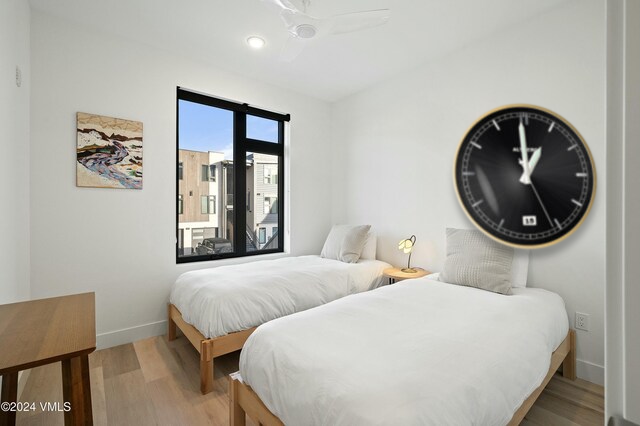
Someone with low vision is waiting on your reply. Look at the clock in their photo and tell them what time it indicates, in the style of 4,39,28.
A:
12,59,26
